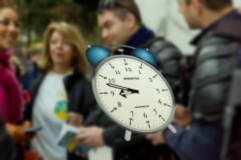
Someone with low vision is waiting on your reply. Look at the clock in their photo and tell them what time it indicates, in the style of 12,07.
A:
8,48
